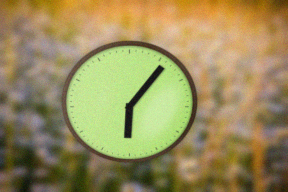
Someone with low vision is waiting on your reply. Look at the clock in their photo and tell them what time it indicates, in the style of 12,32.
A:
6,06
